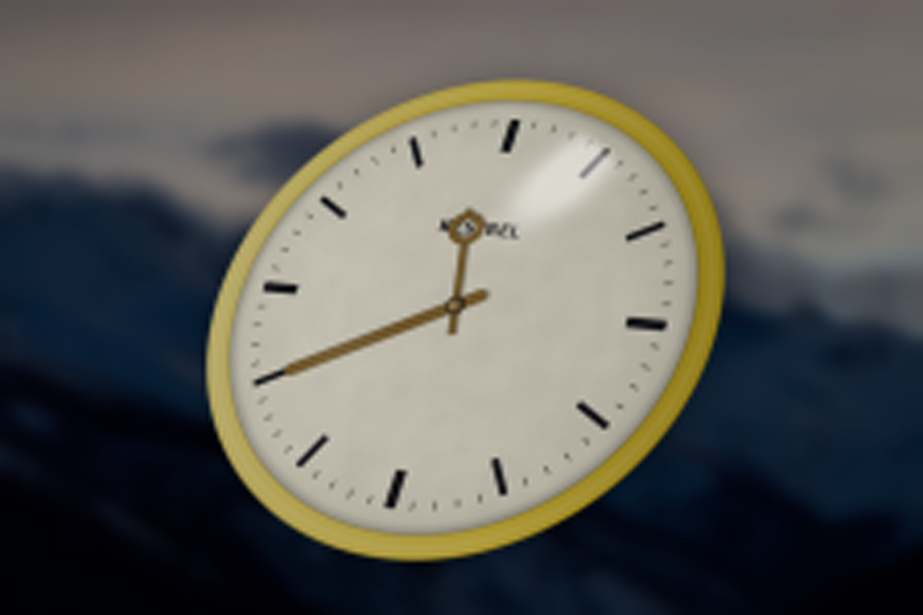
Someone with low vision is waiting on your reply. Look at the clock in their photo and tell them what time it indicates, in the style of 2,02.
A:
11,40
